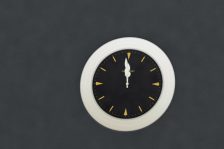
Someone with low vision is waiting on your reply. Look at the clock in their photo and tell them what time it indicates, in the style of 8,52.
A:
11,59
